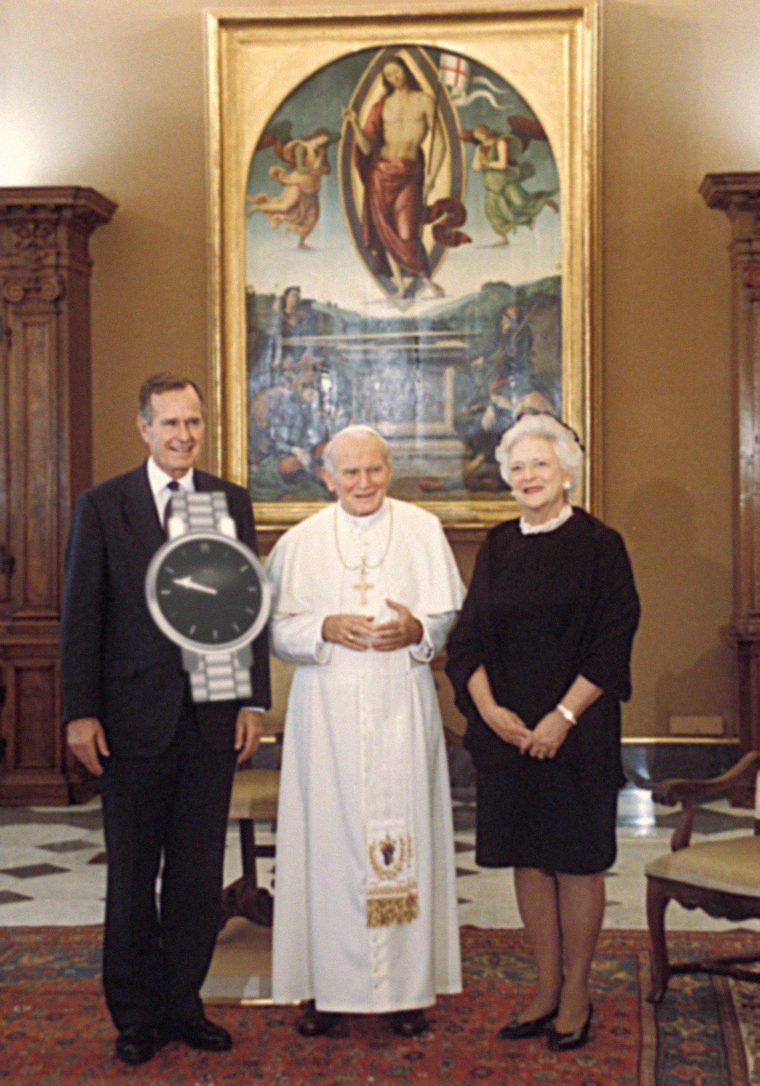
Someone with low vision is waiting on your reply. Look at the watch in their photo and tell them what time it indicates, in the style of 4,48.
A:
9,48
